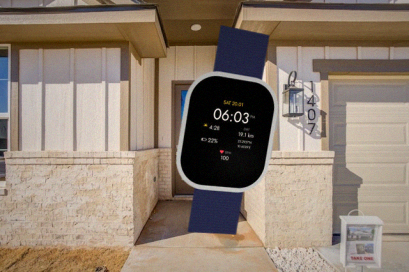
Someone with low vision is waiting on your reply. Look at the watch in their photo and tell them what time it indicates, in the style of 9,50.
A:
6,03
